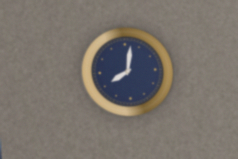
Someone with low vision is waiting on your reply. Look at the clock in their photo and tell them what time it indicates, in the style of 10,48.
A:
8,02
